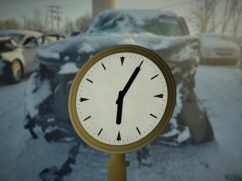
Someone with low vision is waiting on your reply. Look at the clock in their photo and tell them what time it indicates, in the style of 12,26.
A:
6,05
